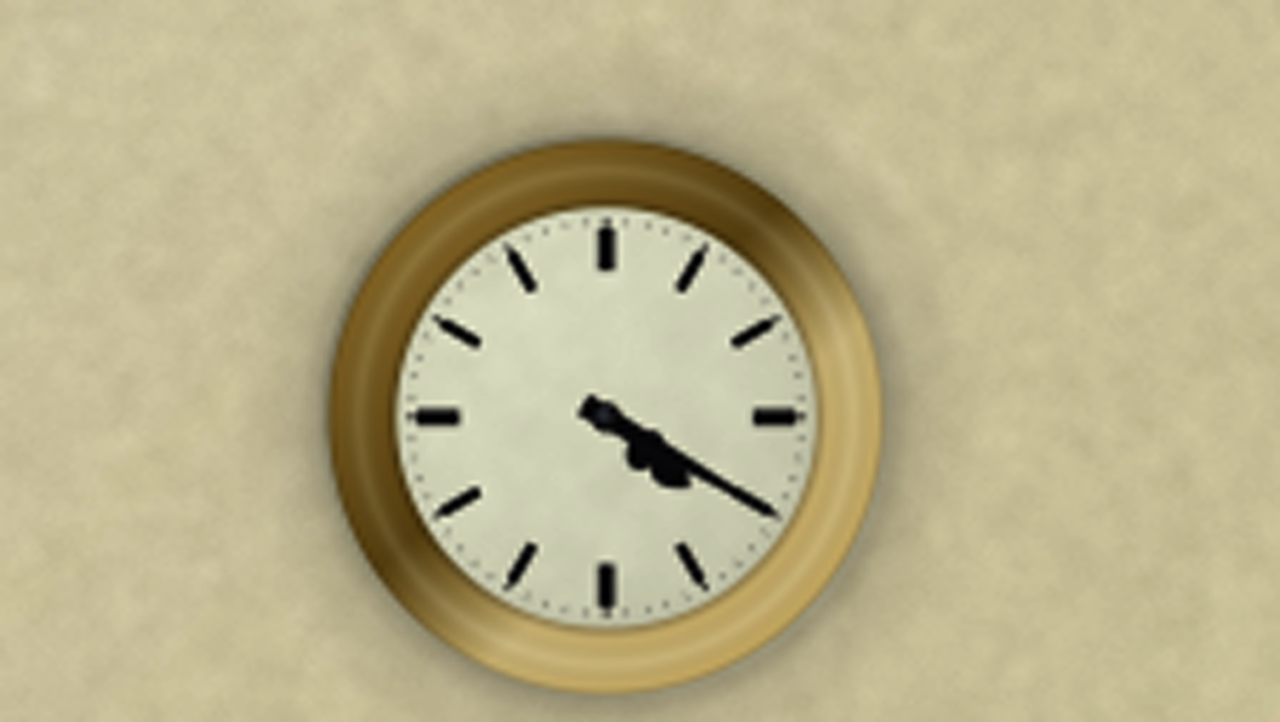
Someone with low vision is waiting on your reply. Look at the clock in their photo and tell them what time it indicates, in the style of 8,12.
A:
4,20
